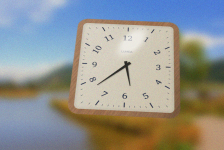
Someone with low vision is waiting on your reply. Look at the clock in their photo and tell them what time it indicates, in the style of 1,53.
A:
5,38
